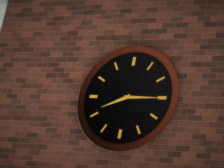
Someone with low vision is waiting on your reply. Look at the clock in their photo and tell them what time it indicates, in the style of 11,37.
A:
8,15
